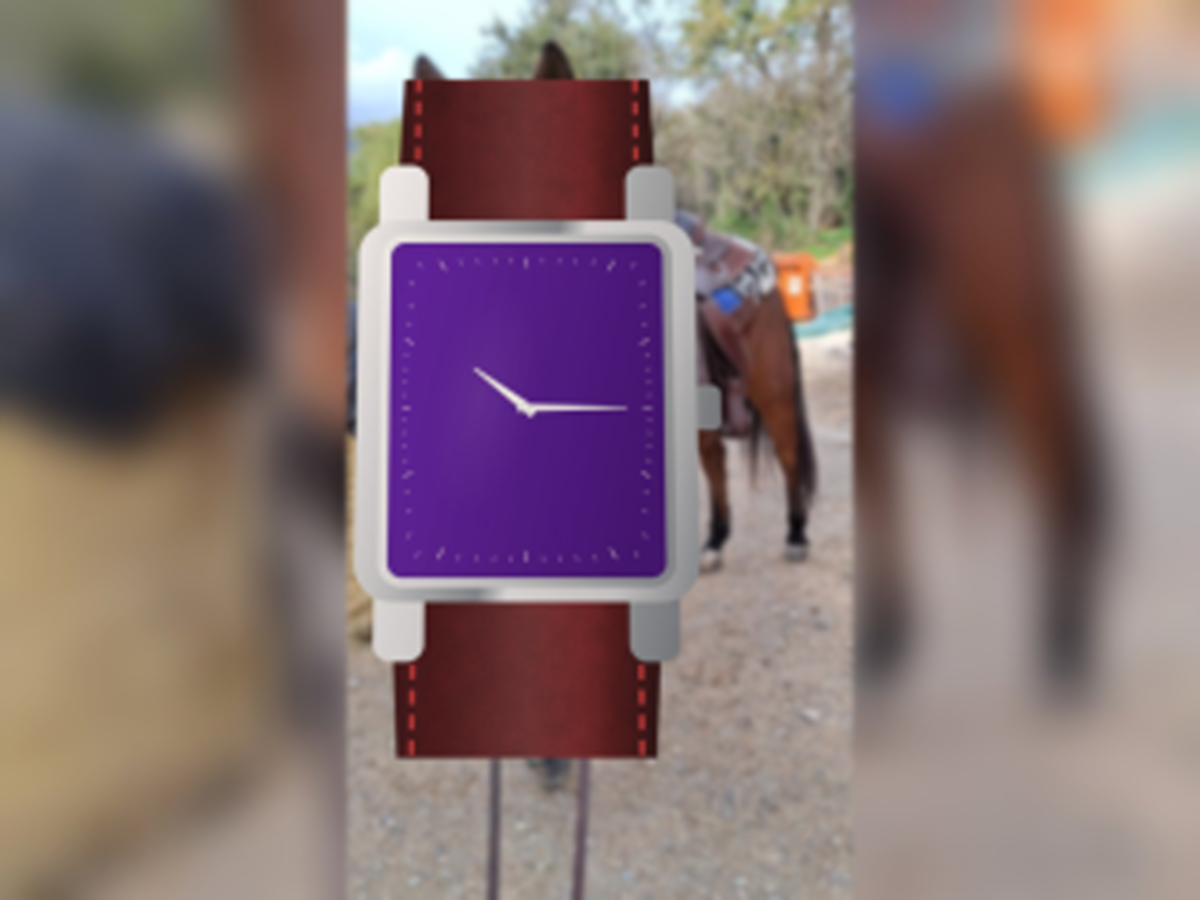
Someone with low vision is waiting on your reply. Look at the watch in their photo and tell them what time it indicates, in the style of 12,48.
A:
10,15
